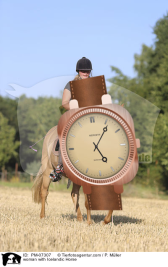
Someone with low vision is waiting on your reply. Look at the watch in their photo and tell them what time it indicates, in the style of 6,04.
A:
5,06
